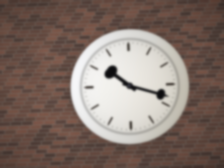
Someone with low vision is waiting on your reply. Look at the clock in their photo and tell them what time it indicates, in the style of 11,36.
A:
10,18
